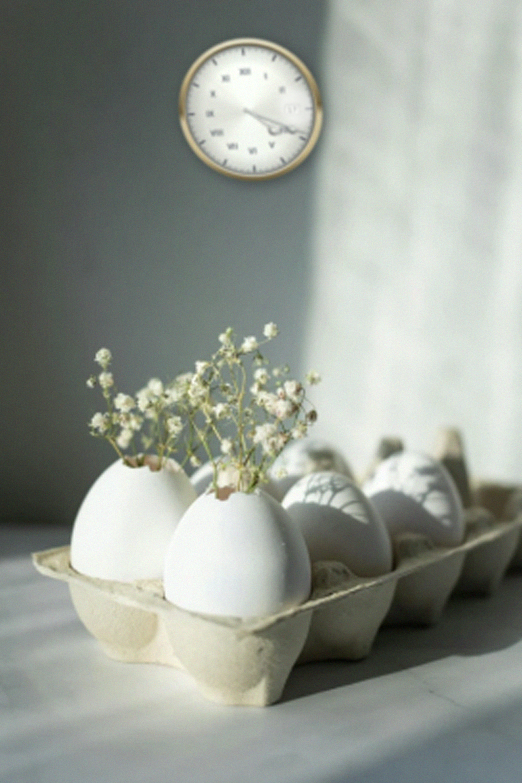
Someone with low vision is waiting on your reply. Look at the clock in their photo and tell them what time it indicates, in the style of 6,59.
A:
4,19
